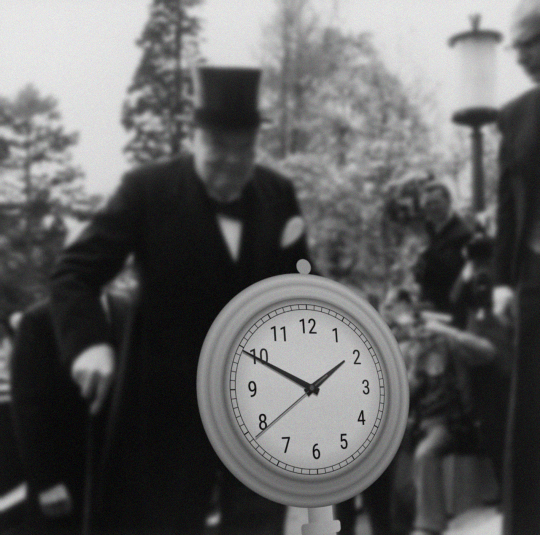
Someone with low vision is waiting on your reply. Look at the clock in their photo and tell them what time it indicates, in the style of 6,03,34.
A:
1,49,39
